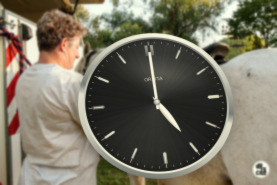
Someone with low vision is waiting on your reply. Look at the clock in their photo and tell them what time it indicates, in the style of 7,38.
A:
5,00
